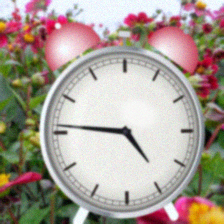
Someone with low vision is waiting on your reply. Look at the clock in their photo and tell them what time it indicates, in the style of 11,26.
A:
4,46
